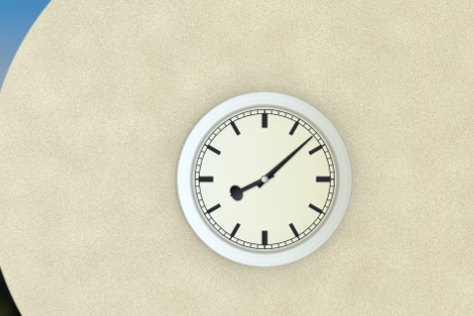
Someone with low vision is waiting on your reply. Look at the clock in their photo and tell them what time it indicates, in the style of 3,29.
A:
8,08
